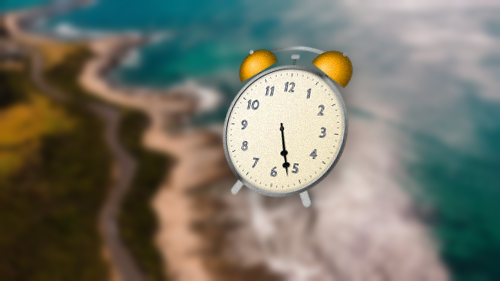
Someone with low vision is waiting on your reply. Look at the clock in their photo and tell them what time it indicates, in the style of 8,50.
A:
5,27
